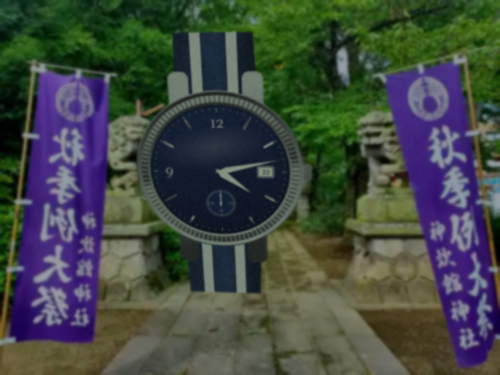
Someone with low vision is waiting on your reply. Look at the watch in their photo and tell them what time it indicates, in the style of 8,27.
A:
4,13
